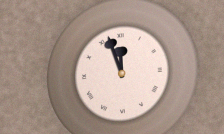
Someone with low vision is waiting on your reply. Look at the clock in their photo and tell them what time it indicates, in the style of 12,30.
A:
11,57
